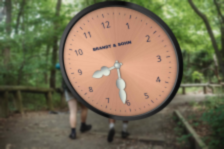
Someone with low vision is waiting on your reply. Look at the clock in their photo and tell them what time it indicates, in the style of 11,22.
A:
8,31
